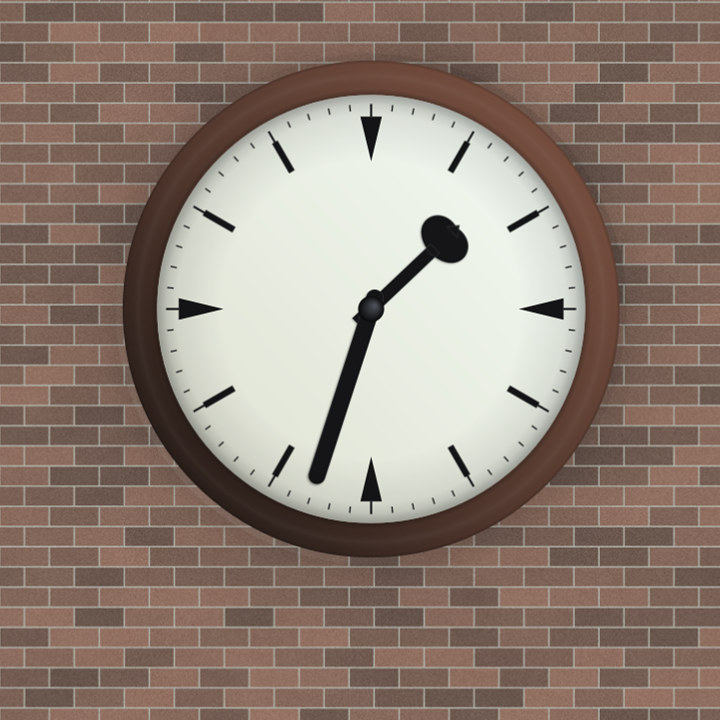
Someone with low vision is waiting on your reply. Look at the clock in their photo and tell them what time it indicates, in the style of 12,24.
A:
1,33
